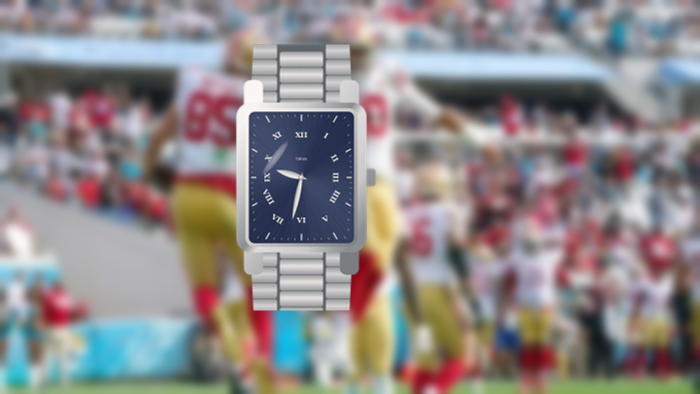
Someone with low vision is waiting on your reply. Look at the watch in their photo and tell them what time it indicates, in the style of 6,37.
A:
9,32
